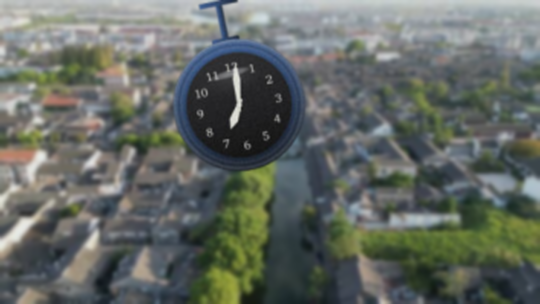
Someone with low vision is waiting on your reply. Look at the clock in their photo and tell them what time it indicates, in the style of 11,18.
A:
7,01
